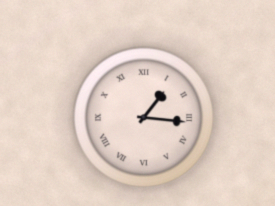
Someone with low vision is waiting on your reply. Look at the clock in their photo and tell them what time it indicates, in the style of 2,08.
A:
1,16
